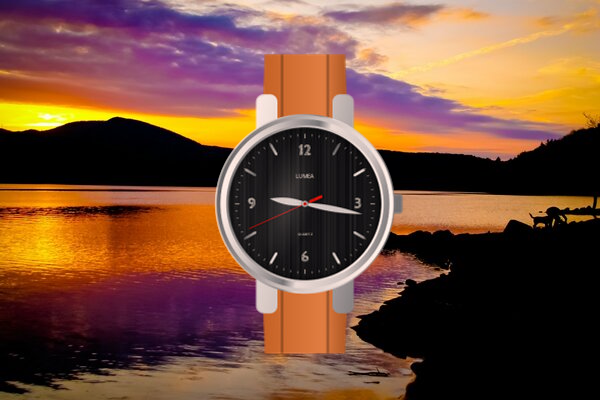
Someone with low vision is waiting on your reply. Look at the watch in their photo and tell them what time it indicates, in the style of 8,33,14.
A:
9,16,41
